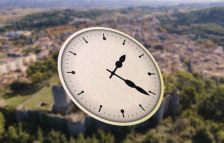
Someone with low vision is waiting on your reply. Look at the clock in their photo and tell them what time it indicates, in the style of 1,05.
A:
1,21
